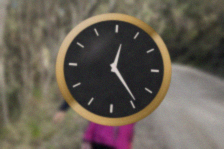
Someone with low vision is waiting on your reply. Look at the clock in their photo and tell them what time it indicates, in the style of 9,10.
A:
12,24
